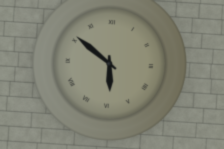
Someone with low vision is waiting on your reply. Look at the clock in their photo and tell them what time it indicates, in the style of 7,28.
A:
5,51
